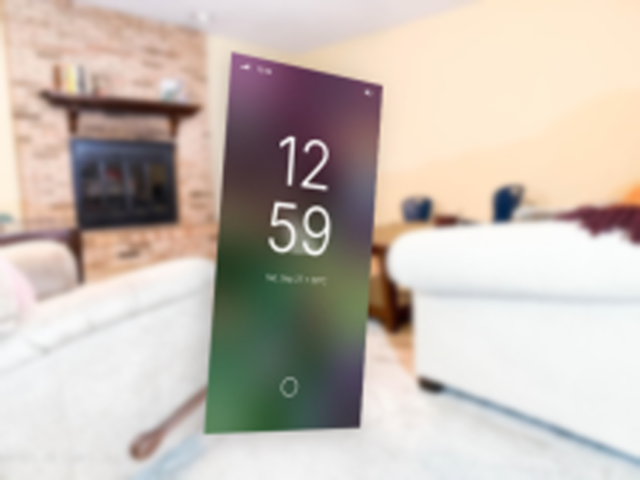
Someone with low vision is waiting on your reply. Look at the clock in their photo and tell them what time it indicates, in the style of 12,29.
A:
12,59
